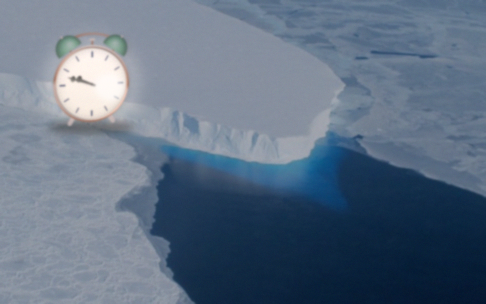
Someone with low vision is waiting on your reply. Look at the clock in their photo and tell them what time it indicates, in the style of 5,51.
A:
9,48
